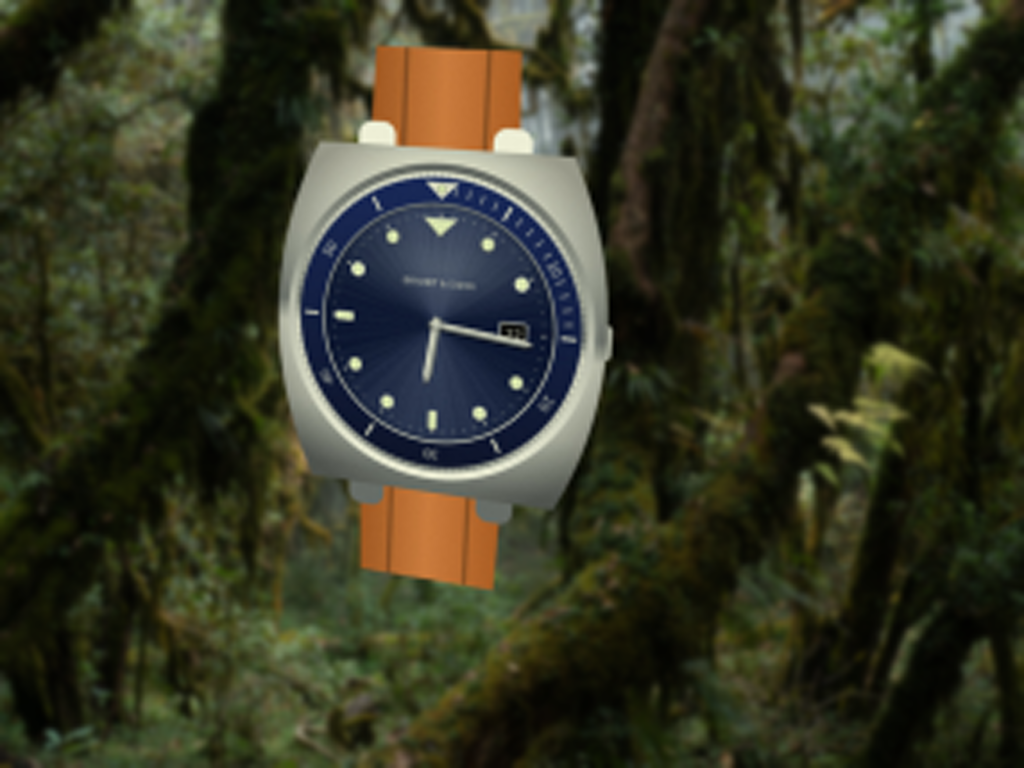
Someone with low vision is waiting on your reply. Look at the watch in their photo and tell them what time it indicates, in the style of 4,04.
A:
6,16
